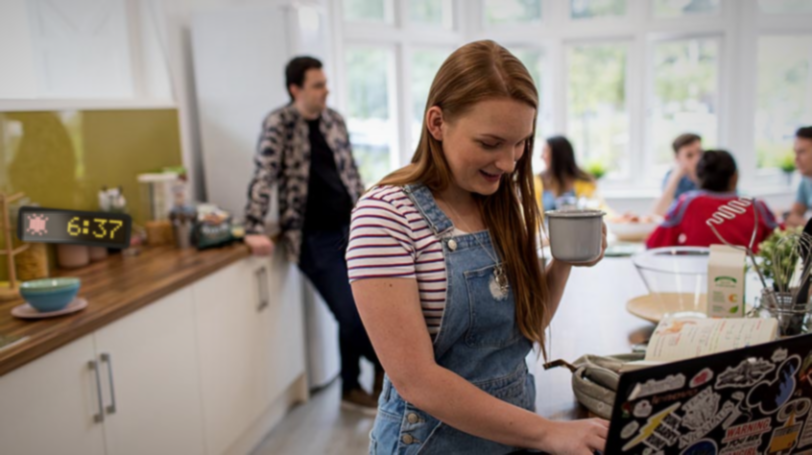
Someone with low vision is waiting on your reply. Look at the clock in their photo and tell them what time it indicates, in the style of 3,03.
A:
6,37
